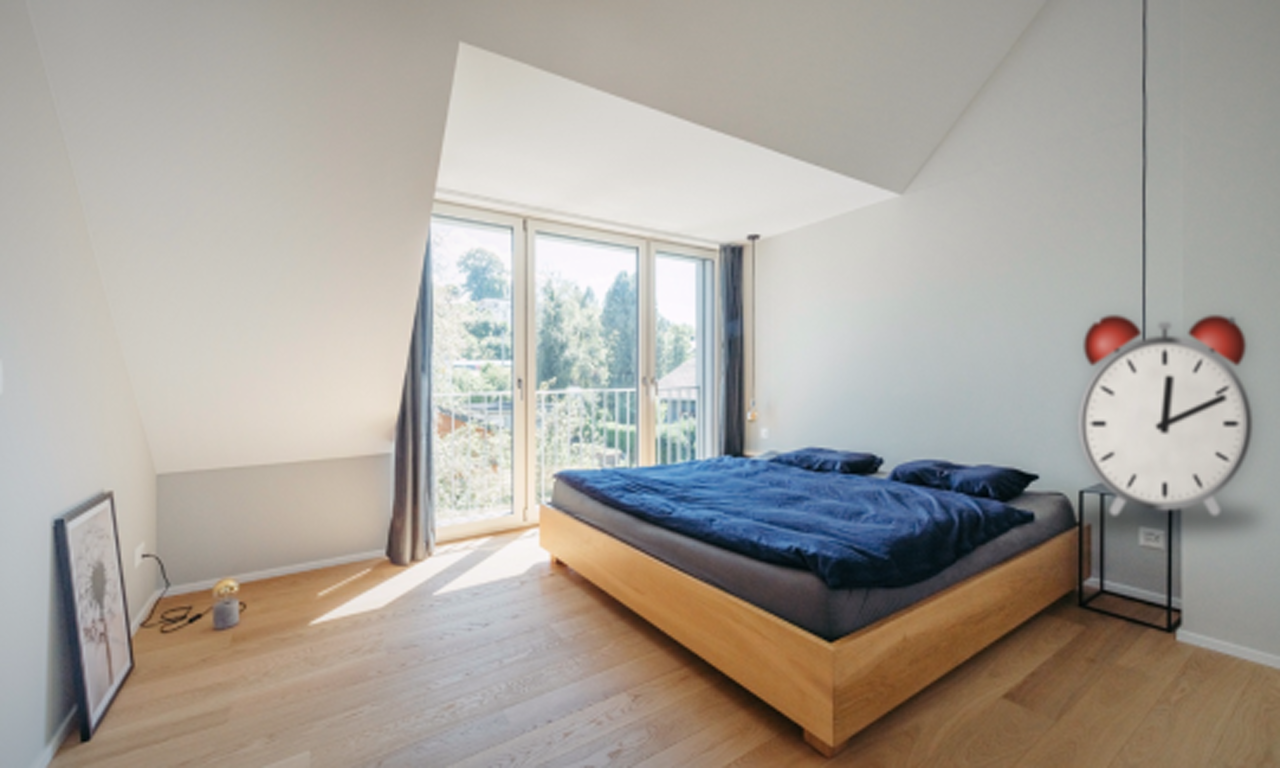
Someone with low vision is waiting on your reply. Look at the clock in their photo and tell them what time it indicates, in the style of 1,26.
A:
12,11
